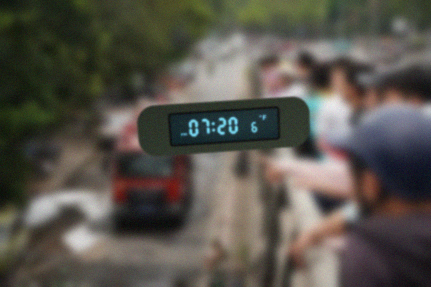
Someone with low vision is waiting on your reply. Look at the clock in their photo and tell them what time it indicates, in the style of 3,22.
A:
7,20
